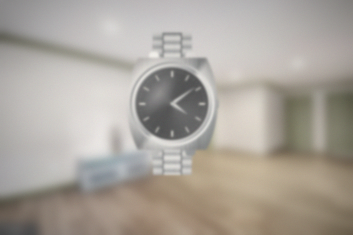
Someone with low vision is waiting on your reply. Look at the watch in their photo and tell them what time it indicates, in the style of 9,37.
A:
4,09
